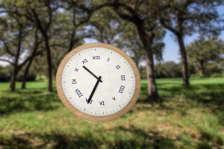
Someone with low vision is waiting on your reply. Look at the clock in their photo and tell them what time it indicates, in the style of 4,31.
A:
10,35
